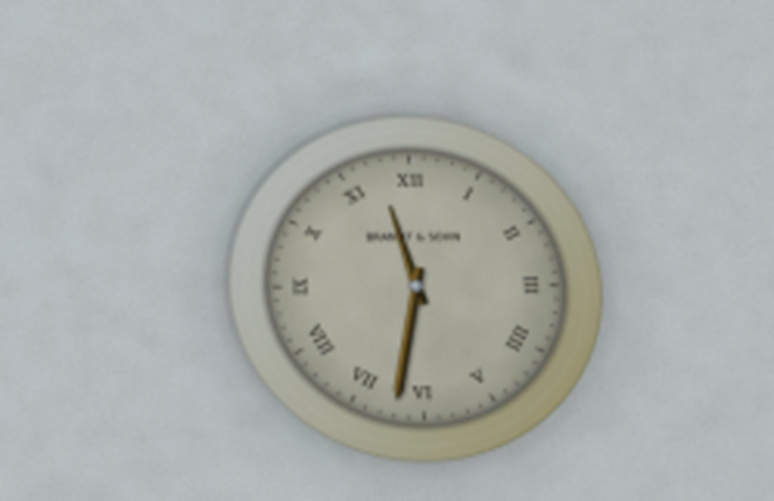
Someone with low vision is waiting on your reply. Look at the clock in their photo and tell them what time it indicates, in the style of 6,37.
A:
11,32
